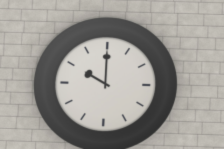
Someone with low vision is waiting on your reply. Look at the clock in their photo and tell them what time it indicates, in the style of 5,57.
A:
10,00
